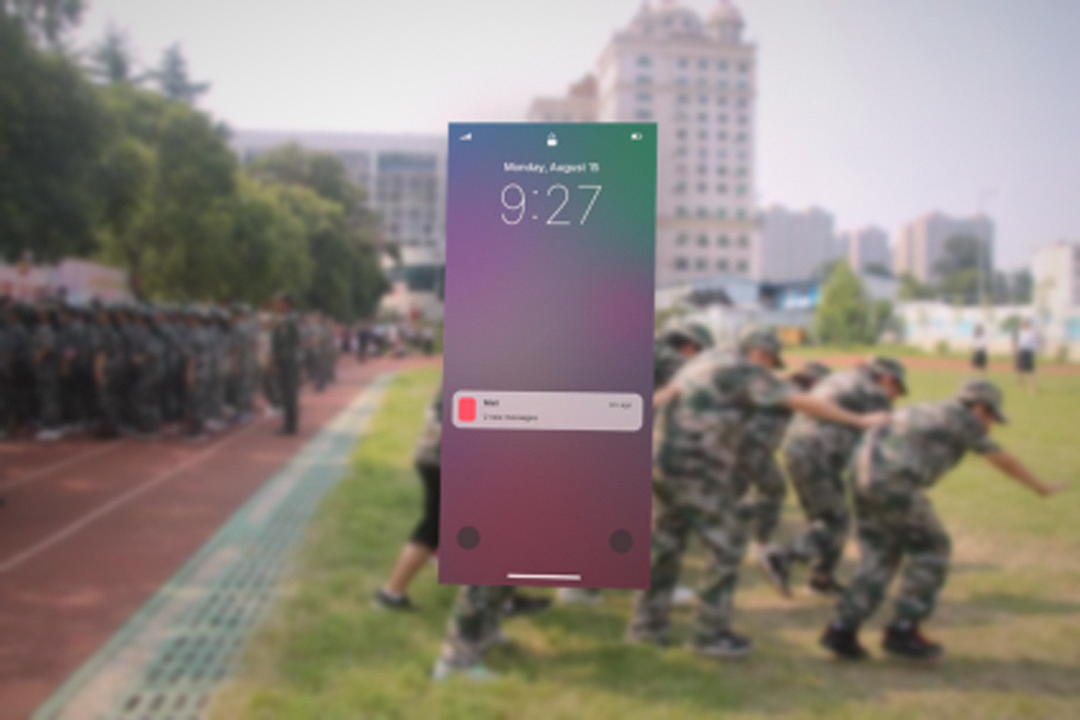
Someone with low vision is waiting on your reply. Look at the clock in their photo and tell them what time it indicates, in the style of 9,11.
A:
9,27
